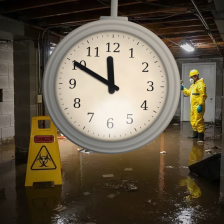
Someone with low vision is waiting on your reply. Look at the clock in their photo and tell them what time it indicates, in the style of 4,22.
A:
11,50
